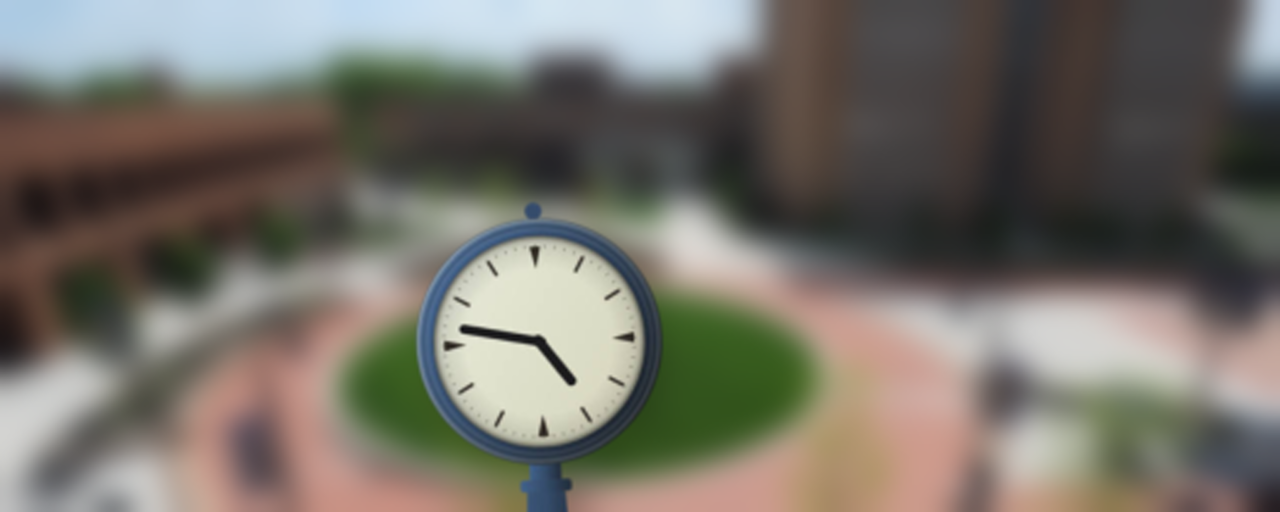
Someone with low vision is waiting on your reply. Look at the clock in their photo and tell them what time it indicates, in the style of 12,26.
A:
4,47
